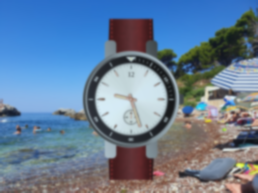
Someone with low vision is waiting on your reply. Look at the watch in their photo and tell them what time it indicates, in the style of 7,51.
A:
9,27
